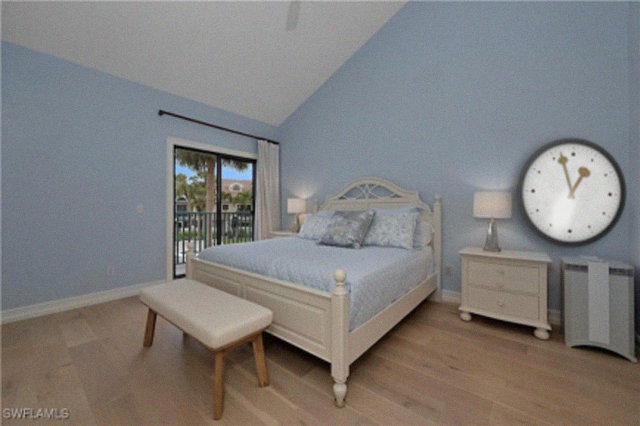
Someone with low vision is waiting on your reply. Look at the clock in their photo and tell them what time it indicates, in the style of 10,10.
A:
12,57
